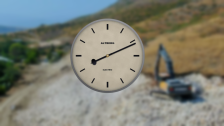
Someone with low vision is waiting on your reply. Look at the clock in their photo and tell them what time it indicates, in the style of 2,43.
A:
8,11
